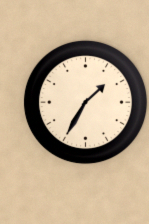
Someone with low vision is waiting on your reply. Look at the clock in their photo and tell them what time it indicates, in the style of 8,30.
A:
1,35
